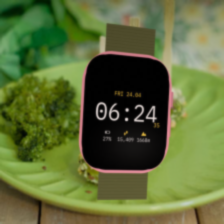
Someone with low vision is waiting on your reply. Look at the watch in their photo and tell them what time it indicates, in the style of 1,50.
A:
6,24
